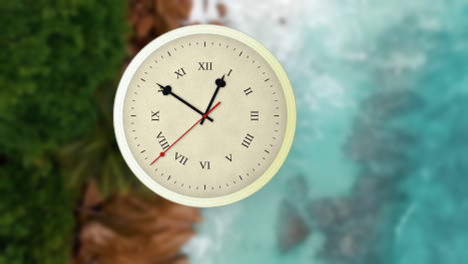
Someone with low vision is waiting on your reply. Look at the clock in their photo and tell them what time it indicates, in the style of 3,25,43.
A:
12,50,38
